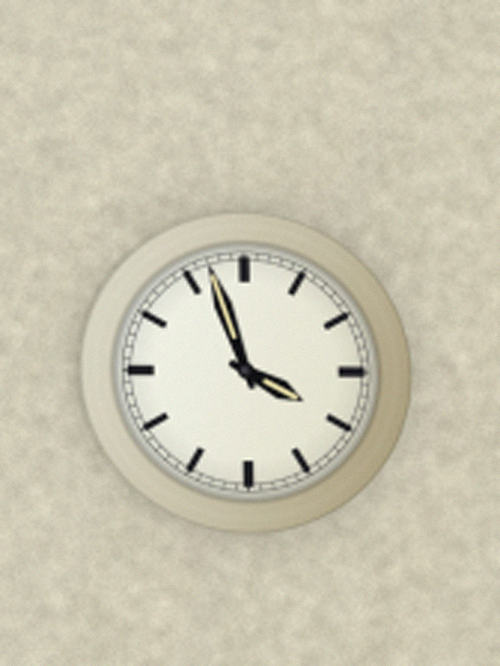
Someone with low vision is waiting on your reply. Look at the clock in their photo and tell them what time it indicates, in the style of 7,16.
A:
3,57
